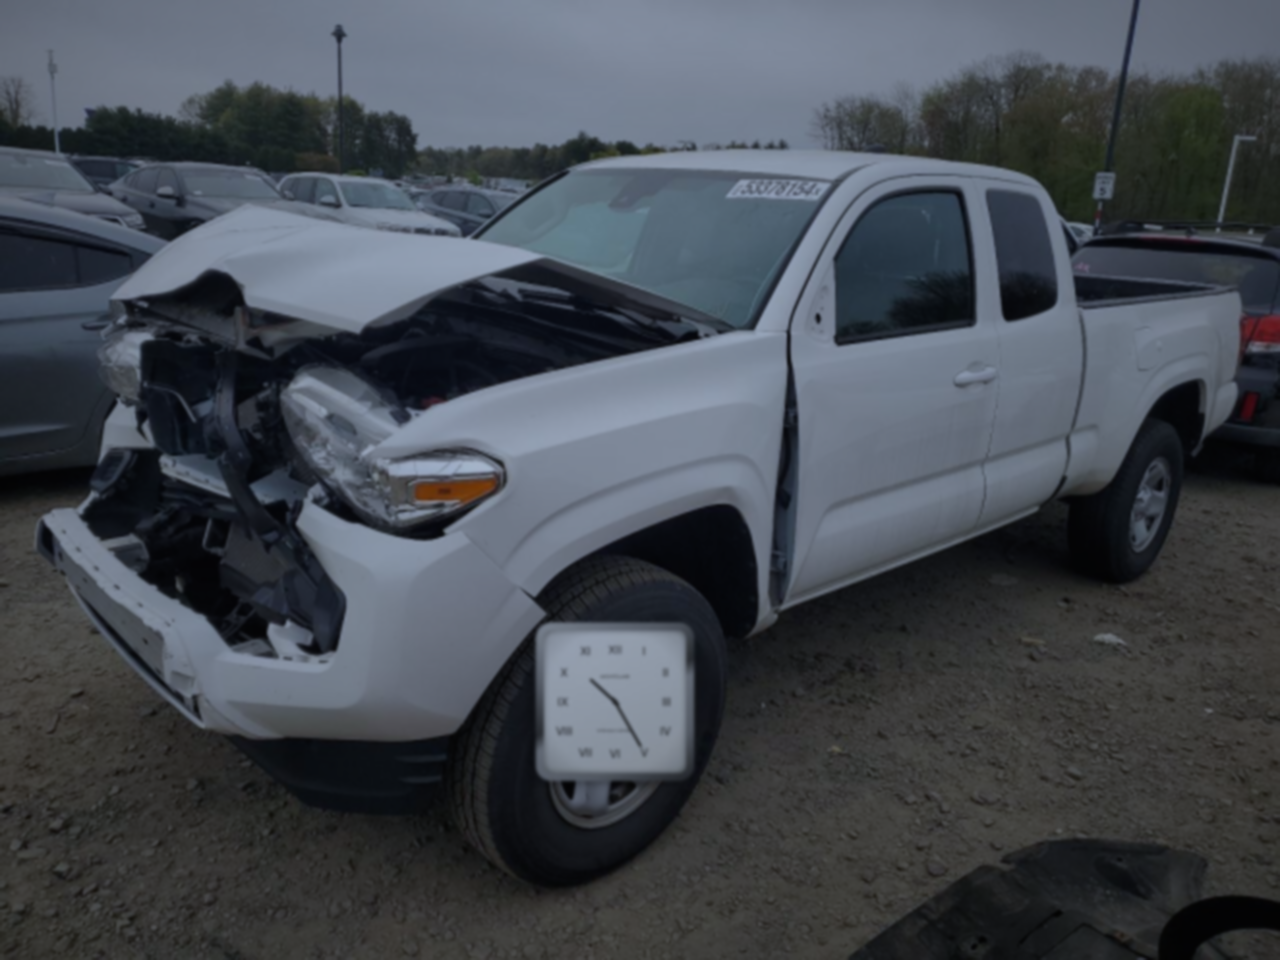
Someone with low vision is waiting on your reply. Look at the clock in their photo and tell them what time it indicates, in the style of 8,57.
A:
10,25
